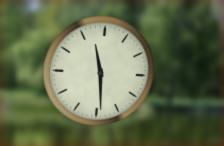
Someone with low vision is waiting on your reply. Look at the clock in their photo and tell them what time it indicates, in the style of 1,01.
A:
11,29
